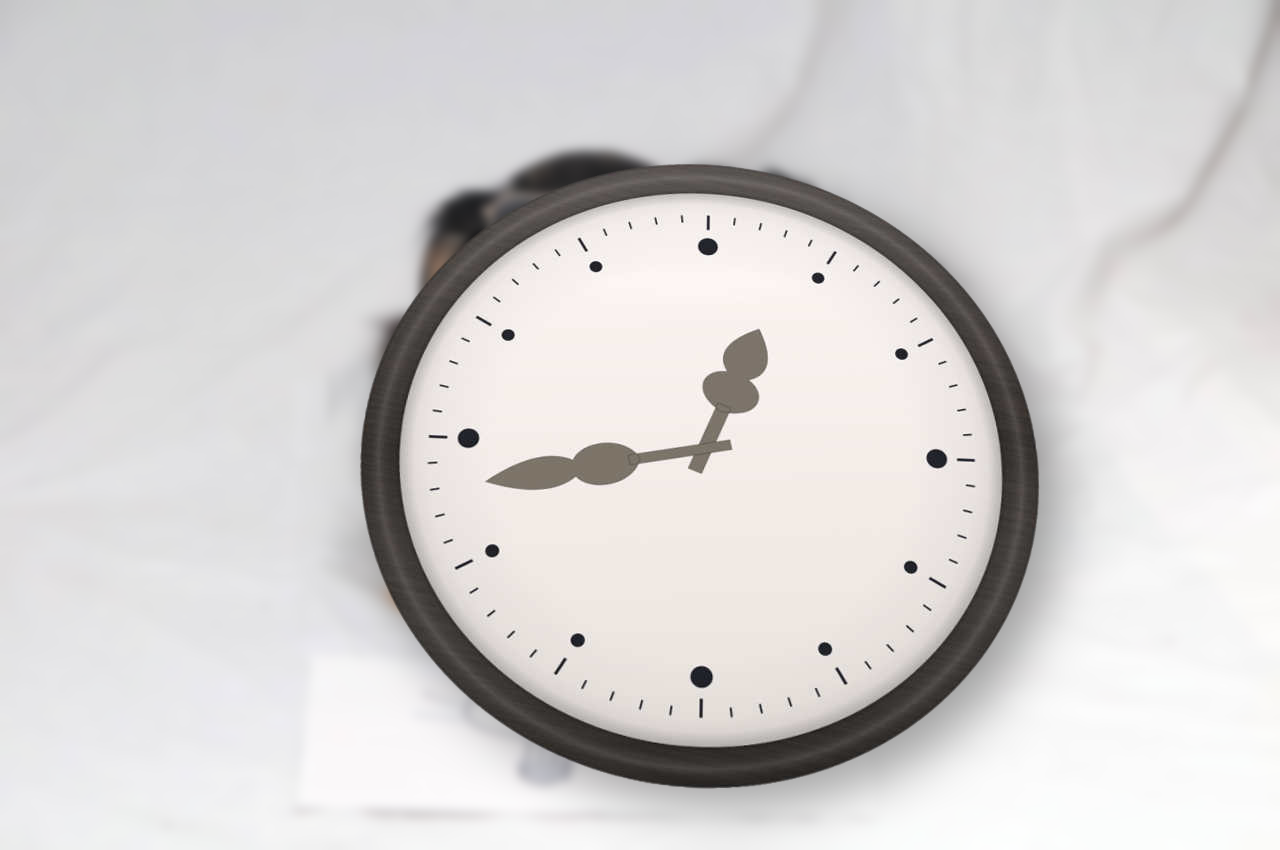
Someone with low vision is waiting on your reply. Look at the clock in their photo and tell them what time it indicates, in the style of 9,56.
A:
12,43
